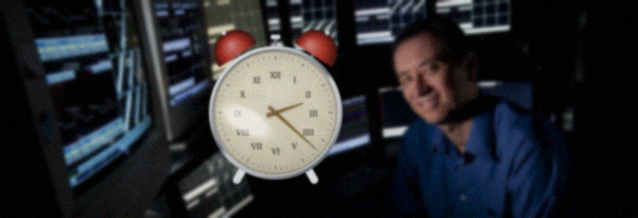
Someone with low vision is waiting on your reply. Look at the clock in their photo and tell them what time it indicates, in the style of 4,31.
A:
2,22
